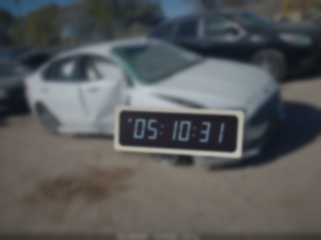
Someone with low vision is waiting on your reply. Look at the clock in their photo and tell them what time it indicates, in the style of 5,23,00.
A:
5,10,31
